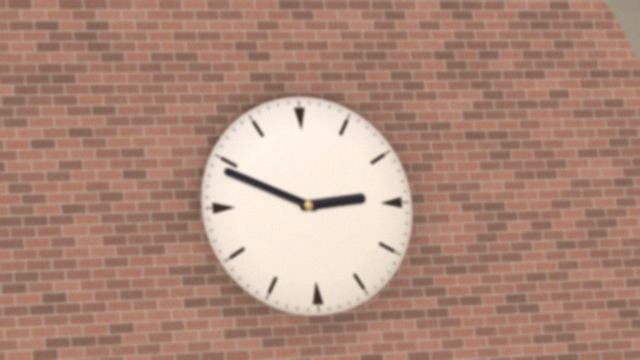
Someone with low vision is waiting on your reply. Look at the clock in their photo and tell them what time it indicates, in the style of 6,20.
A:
2,49
